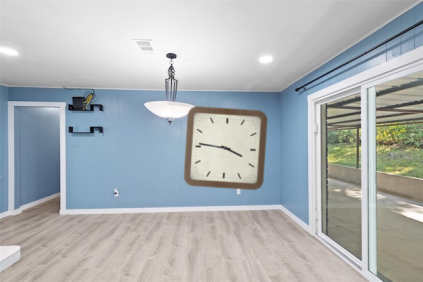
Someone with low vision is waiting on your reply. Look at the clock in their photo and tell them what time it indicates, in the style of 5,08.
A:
3,46
